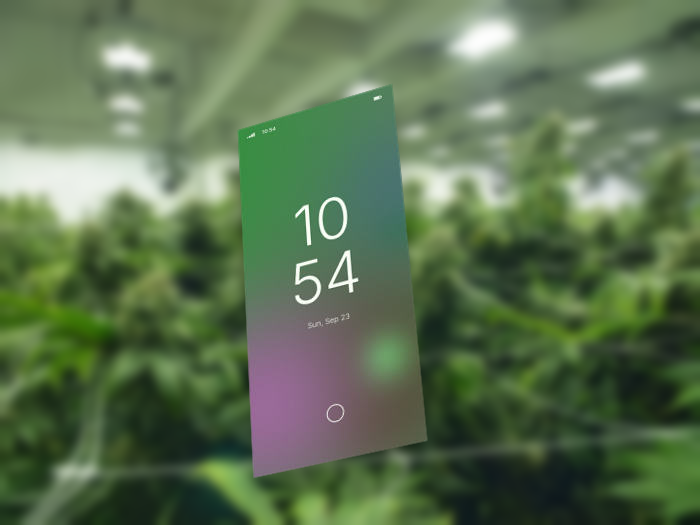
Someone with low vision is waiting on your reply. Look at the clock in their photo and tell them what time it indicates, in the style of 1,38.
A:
10,54
